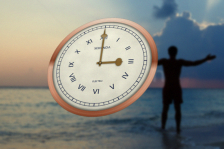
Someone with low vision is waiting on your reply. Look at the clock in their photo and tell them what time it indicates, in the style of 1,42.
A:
3,00
